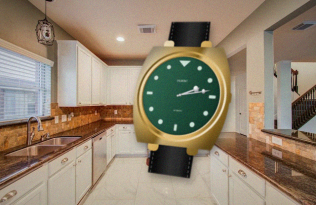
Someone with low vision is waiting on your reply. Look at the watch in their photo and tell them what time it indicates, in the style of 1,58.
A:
2,13
